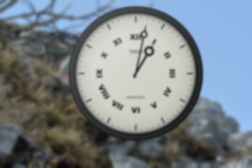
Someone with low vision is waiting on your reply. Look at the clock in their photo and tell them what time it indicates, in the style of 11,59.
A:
1,02
